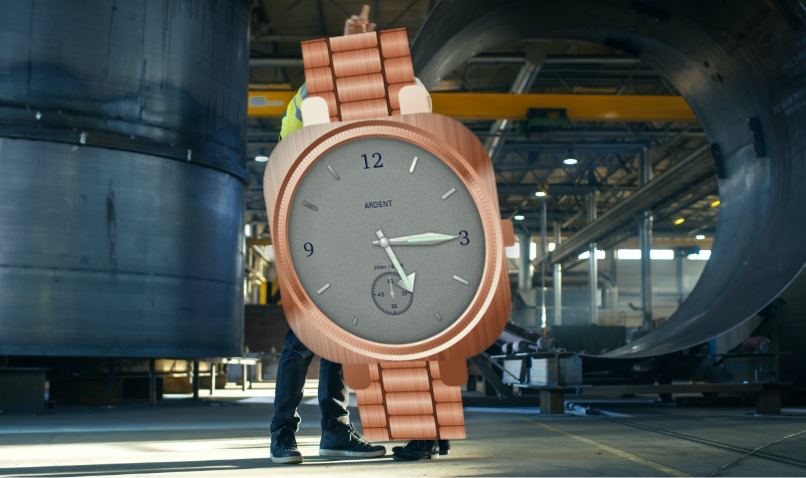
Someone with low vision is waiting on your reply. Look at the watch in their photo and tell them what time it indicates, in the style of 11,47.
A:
5,15
